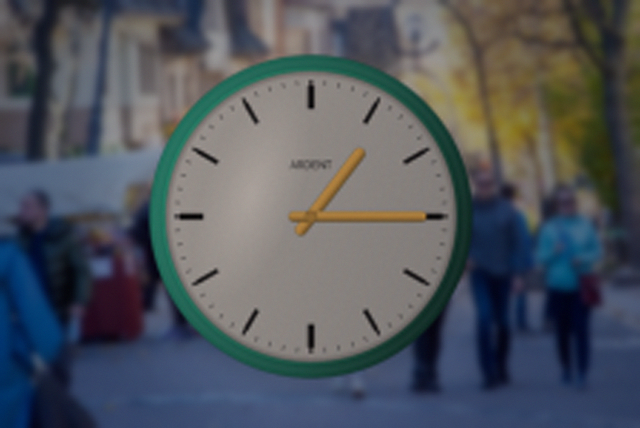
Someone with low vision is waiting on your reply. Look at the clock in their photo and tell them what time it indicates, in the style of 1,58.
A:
1,15
